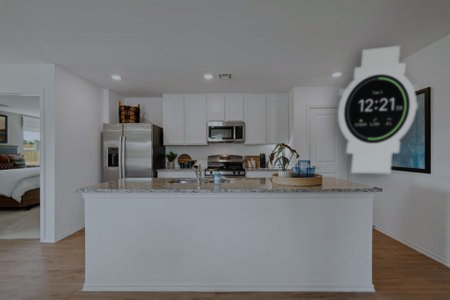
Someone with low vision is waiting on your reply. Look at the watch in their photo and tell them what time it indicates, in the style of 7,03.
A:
12,21
